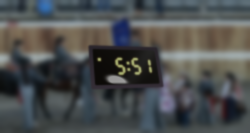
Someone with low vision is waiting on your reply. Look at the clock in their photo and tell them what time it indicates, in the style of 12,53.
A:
5,51
